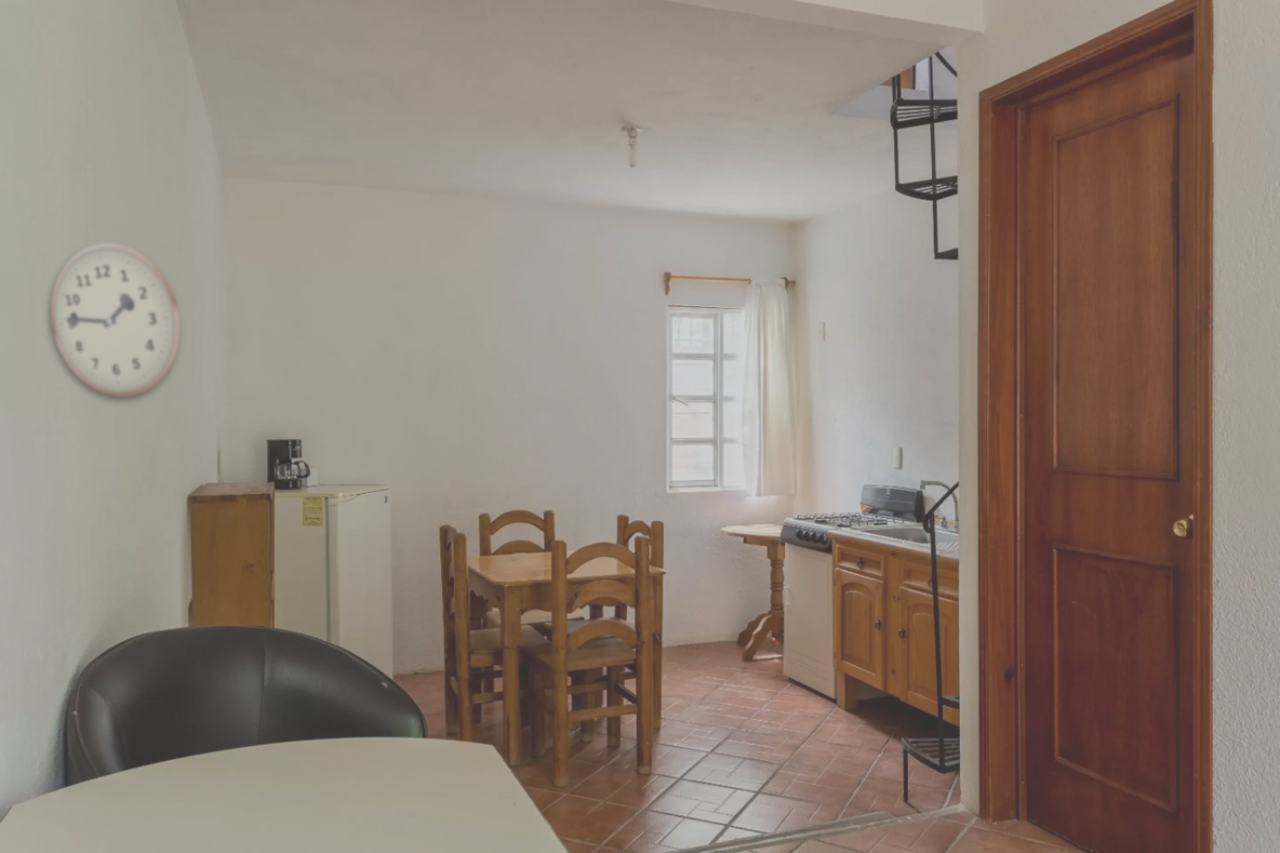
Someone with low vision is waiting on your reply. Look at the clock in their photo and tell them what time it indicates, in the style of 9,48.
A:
1,46
